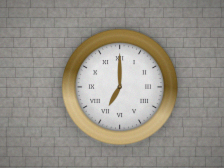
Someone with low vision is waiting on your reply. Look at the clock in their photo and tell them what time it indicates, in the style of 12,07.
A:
7,00
